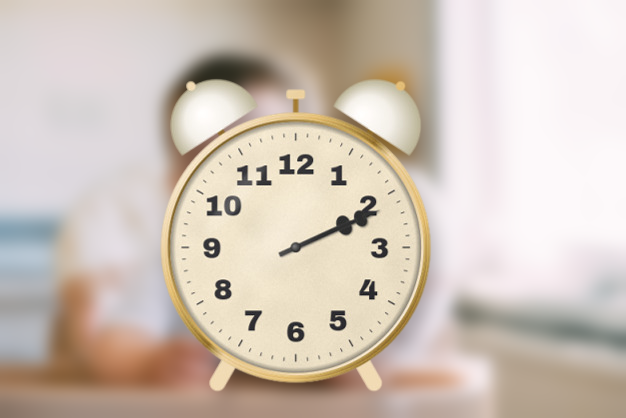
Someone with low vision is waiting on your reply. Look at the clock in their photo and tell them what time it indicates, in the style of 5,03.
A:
2,11
